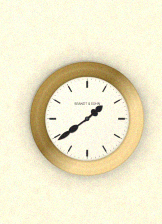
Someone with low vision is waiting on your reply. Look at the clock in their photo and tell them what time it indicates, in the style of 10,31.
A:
1,39
